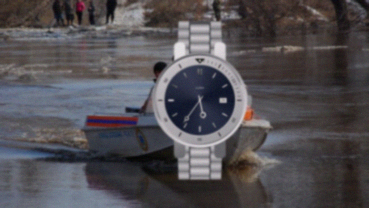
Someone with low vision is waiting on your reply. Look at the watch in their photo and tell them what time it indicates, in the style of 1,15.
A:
5,36
